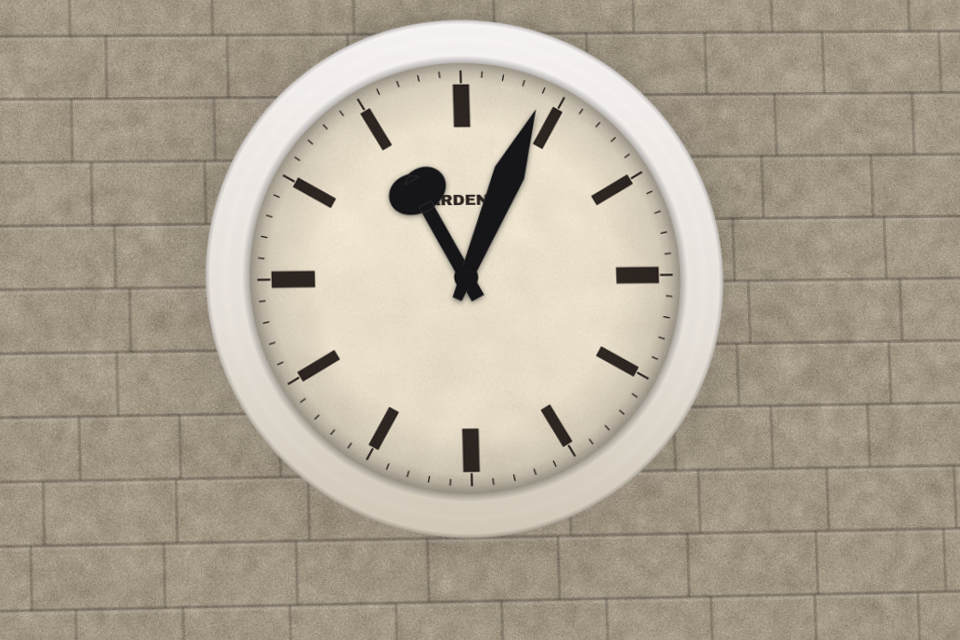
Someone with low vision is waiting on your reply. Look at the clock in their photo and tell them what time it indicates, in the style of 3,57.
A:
11,04
